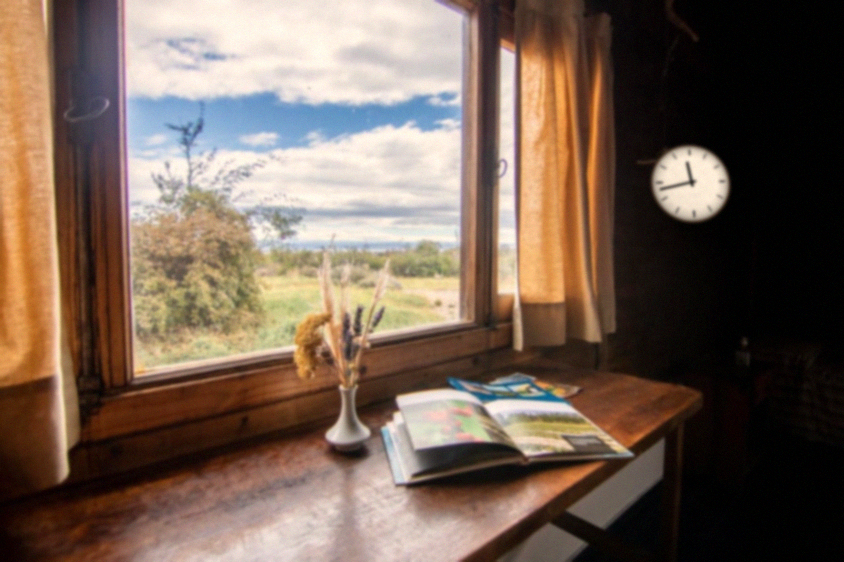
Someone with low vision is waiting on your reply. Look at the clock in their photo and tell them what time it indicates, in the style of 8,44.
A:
11,43
